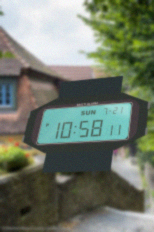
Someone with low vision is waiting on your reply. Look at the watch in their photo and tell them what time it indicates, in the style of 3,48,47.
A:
10,58,11
